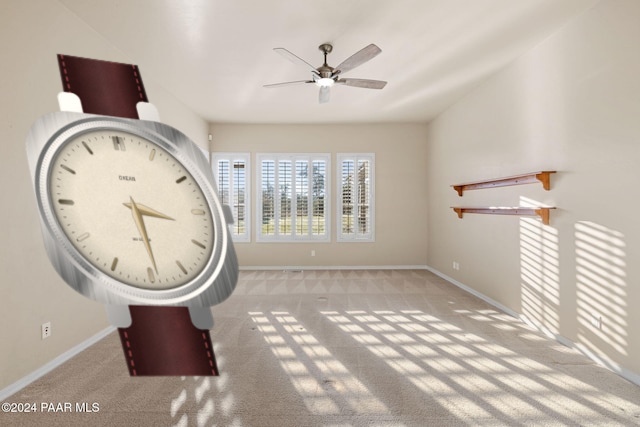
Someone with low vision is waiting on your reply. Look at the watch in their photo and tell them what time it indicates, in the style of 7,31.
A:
3,29
